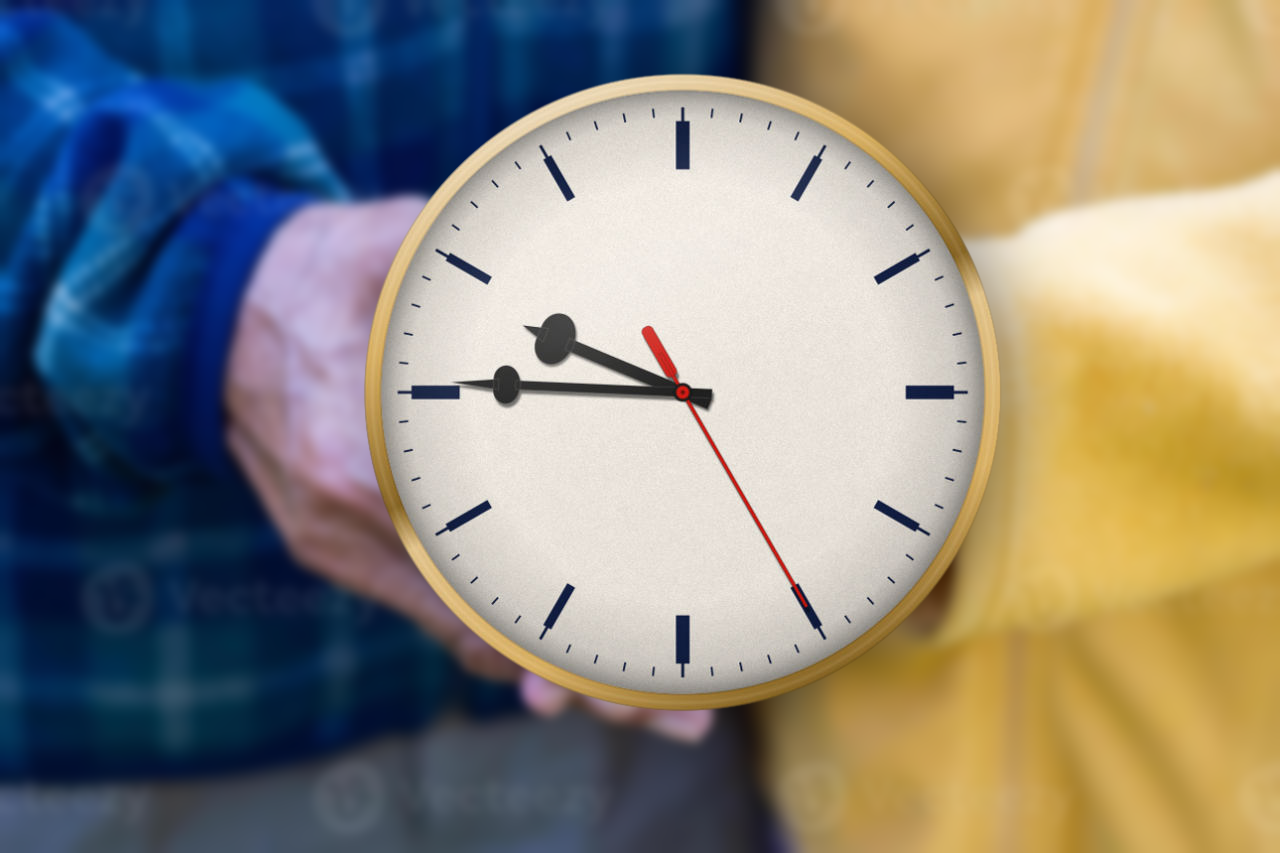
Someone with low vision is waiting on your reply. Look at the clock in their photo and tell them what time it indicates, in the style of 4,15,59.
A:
9,45,25
